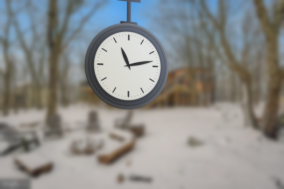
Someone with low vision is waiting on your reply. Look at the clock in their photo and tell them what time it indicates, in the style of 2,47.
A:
11,13
